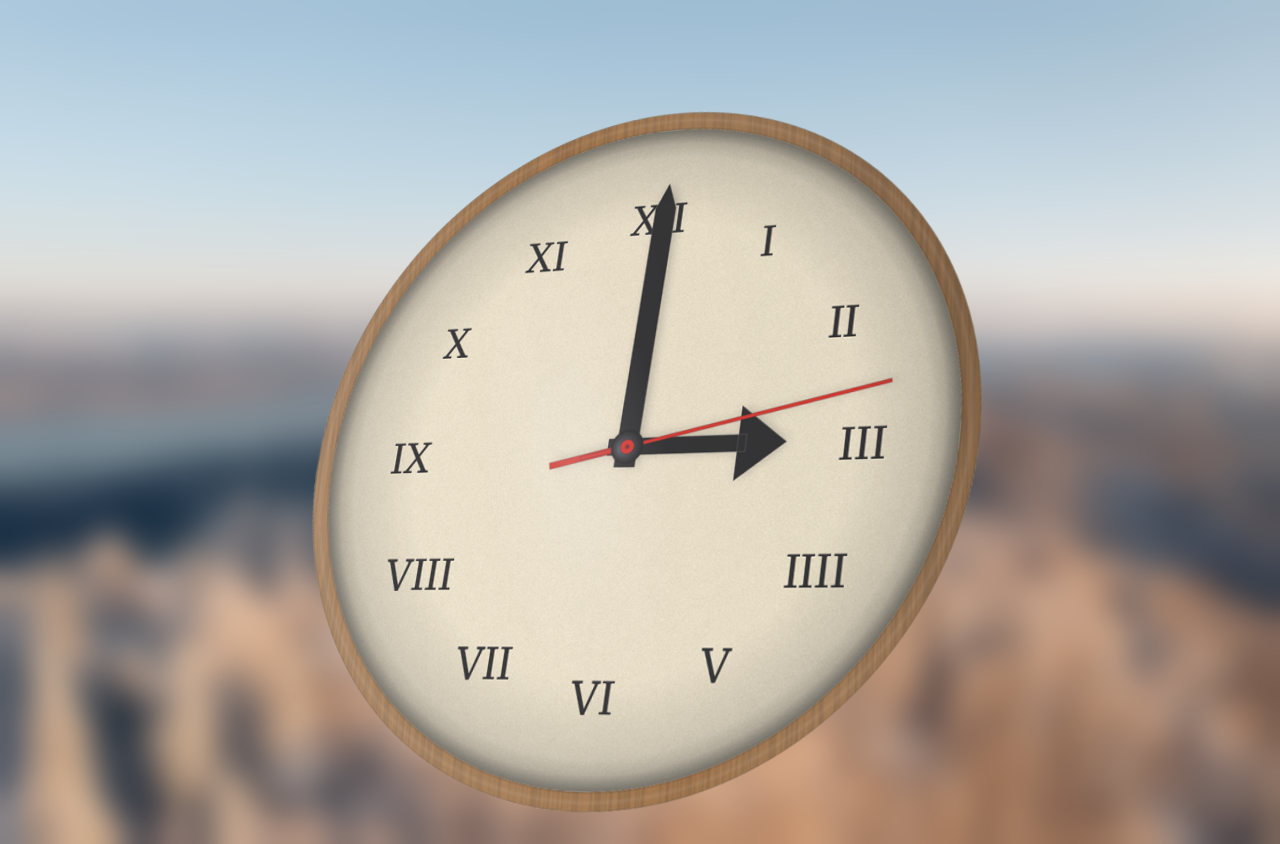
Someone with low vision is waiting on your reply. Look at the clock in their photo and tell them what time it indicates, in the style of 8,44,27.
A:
3,00,13
